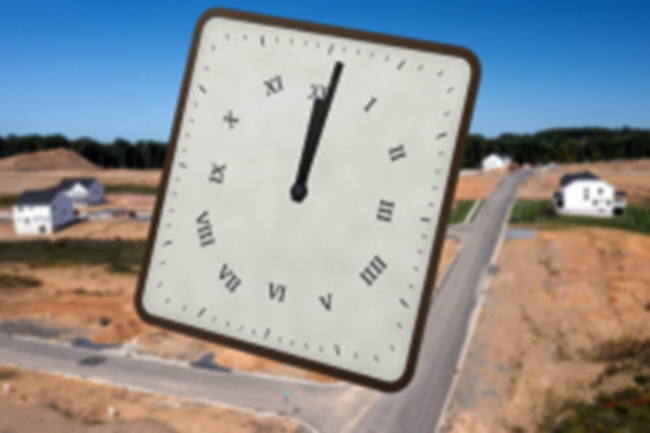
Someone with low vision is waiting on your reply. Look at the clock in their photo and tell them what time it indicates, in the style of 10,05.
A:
12,01
